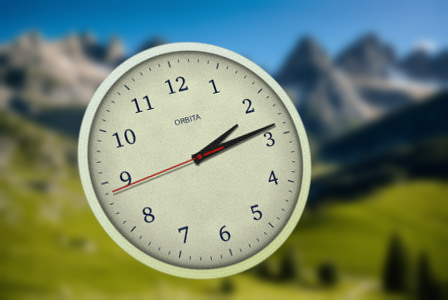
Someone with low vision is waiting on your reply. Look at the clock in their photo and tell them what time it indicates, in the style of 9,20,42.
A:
2,13,44
